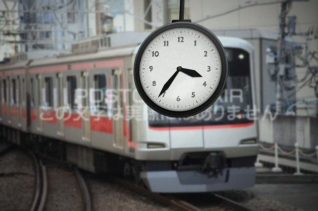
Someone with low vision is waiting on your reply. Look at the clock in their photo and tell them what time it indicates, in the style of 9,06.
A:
3,36
